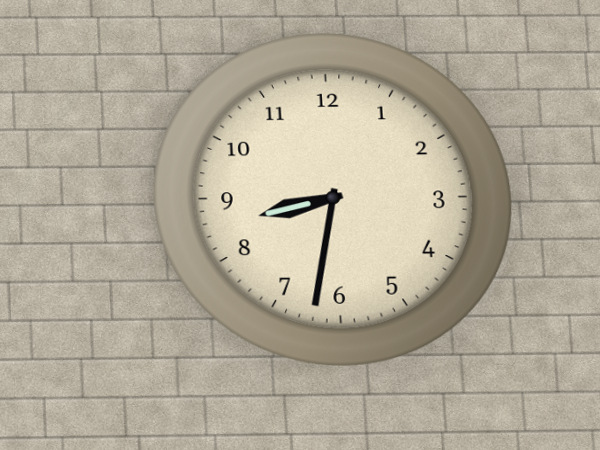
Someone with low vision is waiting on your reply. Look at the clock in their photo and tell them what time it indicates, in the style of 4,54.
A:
8,32
